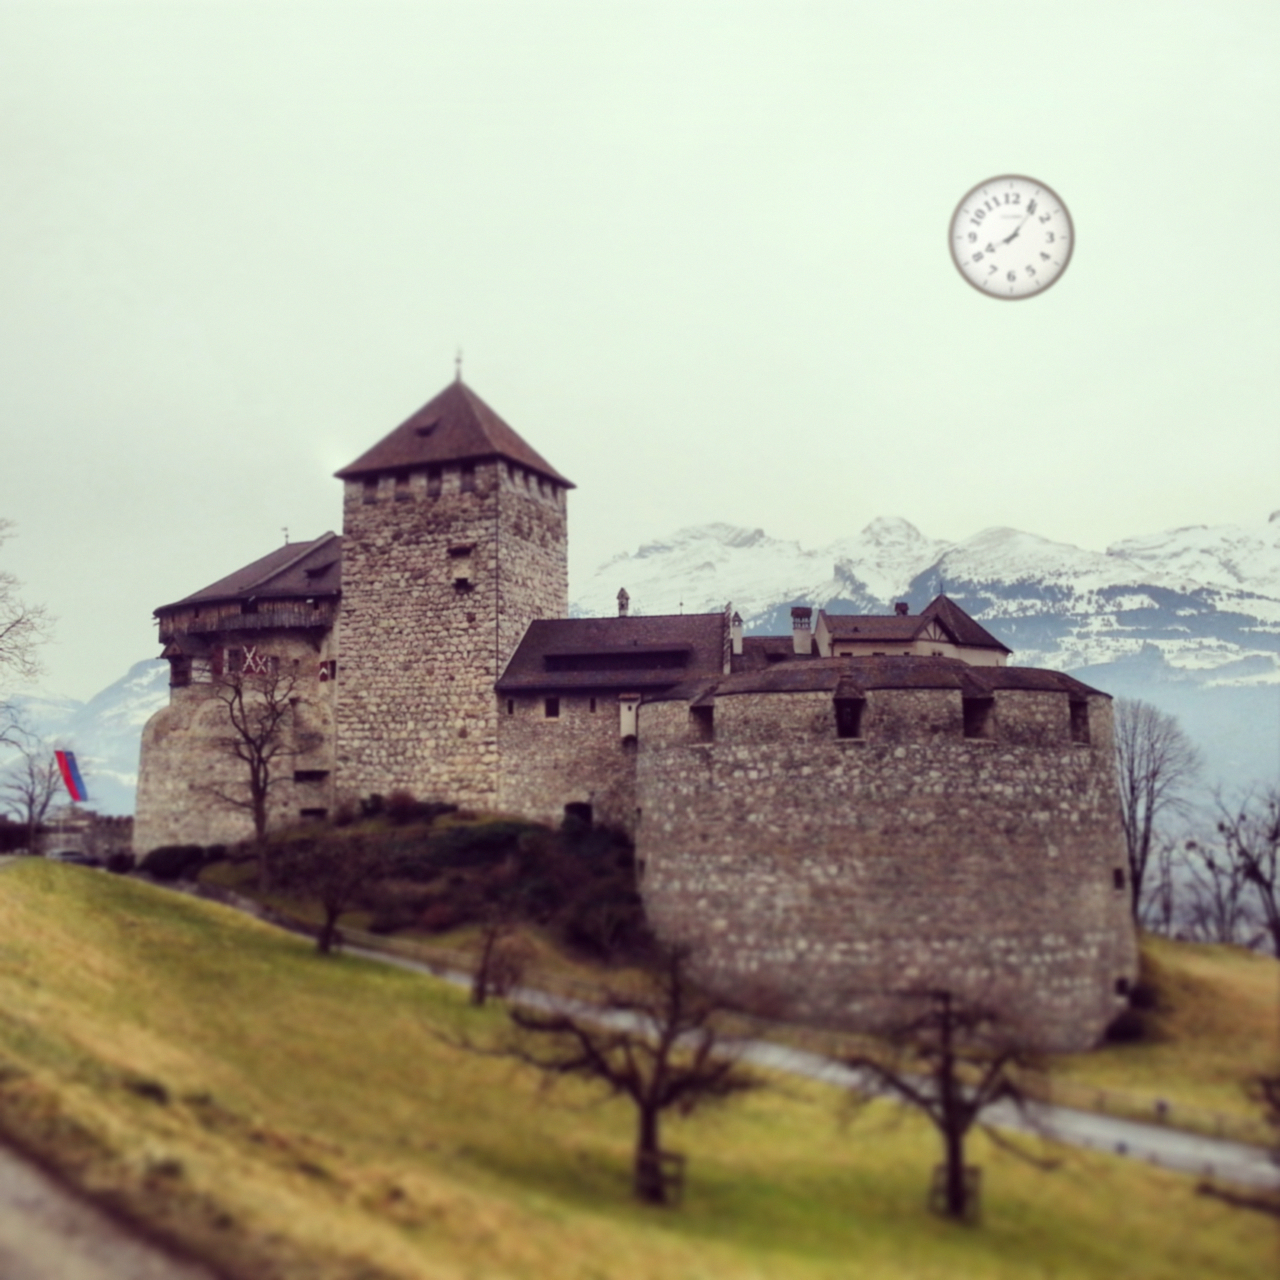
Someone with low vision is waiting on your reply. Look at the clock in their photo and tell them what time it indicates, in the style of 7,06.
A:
8,06
